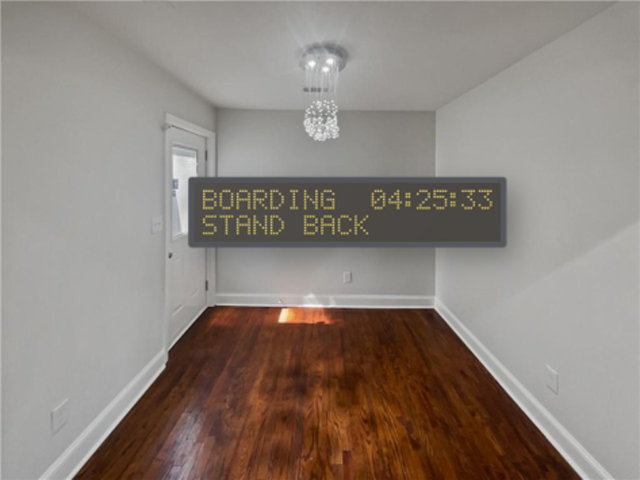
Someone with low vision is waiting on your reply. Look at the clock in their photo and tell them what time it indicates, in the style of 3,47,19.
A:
4,25,33
